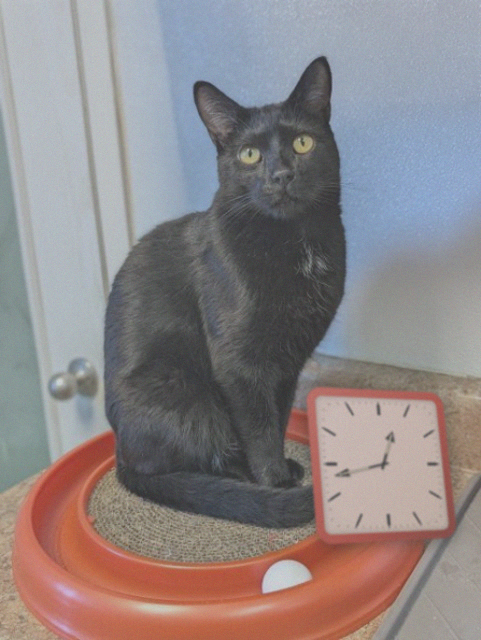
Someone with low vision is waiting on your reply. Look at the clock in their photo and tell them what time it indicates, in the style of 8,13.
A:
12,43
